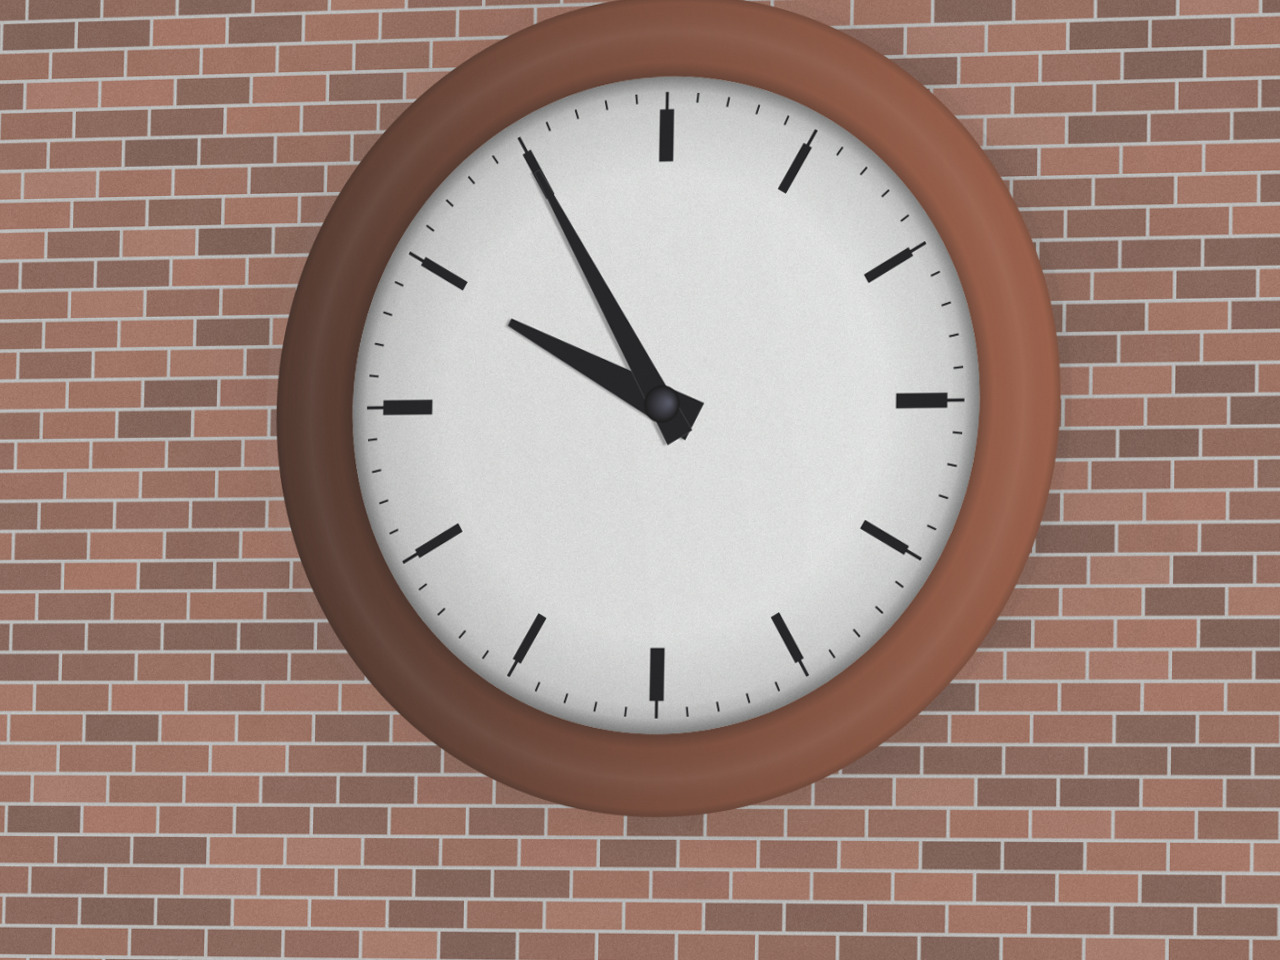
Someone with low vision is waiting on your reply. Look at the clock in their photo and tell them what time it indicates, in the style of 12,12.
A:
9,55
